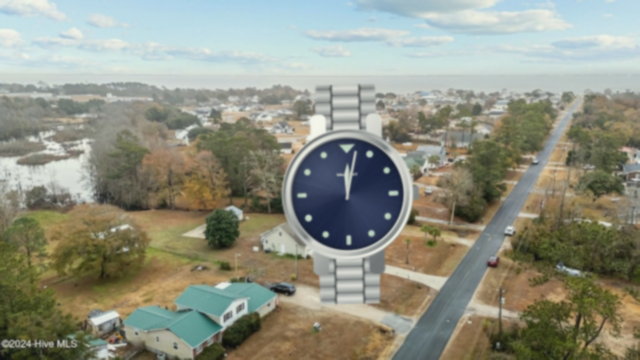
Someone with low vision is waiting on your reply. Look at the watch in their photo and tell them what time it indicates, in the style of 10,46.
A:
12,02
